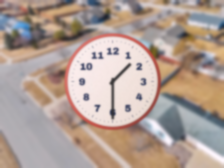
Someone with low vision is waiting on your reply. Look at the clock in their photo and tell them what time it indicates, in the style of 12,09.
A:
1,30
